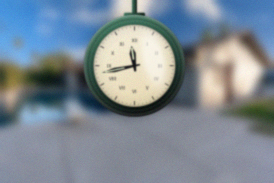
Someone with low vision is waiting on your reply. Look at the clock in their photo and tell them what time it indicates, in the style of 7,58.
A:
11,43
